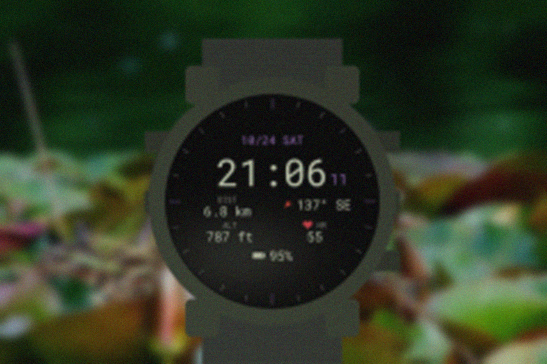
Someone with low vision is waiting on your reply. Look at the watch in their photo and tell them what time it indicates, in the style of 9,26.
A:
21,06
